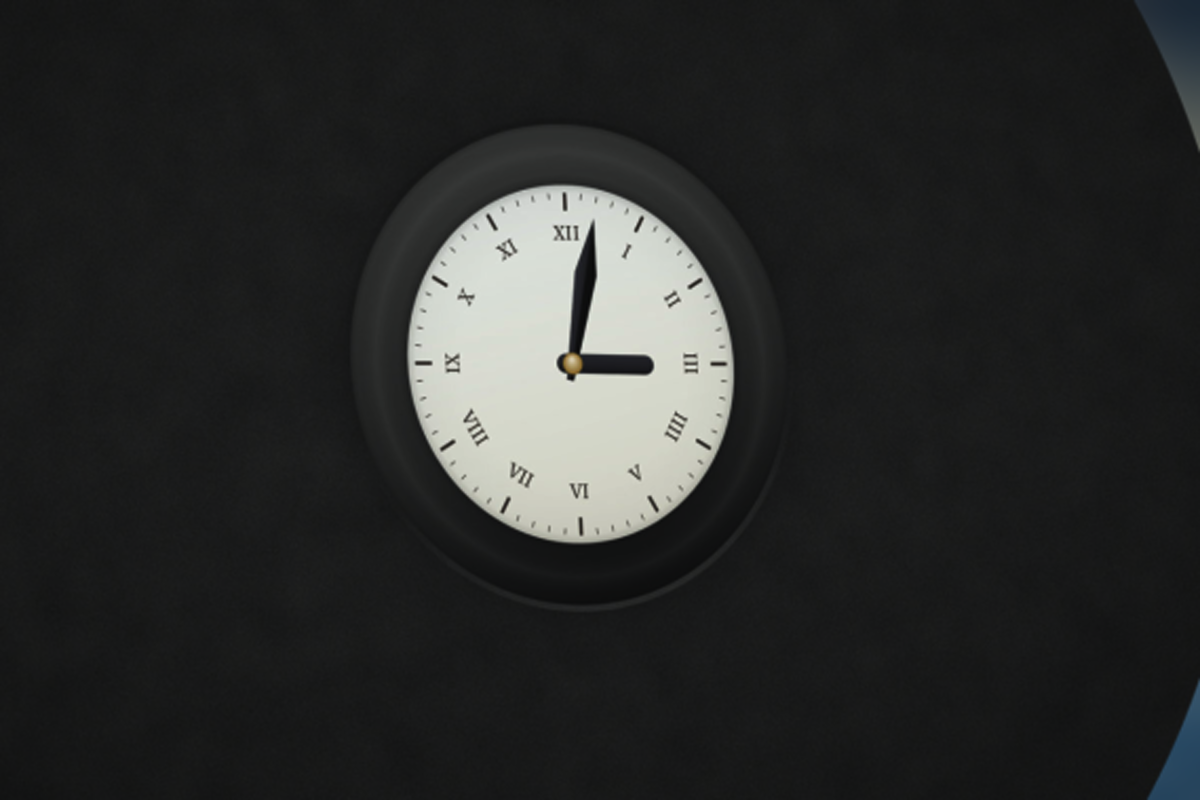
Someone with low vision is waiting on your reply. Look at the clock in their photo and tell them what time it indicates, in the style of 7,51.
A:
3,02
